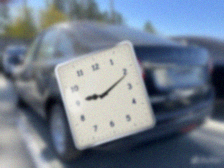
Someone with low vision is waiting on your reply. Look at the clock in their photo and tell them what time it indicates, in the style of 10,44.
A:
9,11
